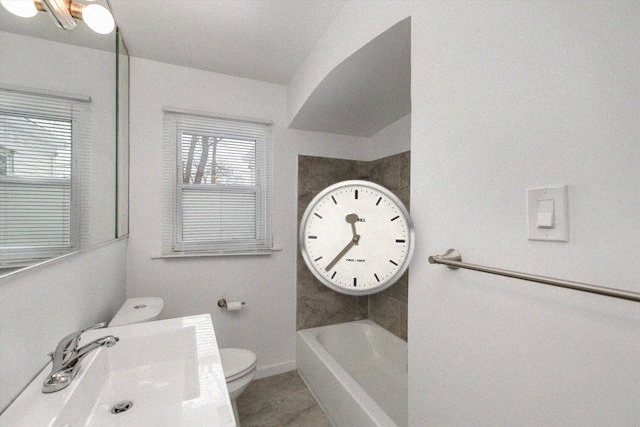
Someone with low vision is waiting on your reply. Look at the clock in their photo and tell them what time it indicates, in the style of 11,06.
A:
11,37
